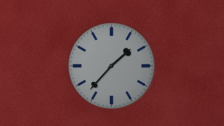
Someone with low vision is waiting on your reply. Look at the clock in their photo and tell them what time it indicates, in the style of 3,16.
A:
1,37
